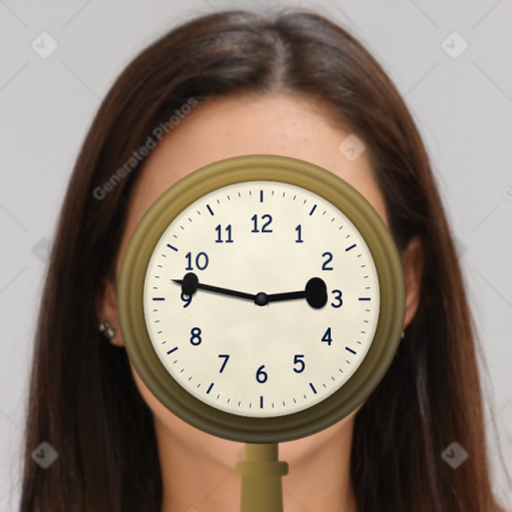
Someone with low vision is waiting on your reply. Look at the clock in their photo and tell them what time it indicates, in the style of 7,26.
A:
2,47
